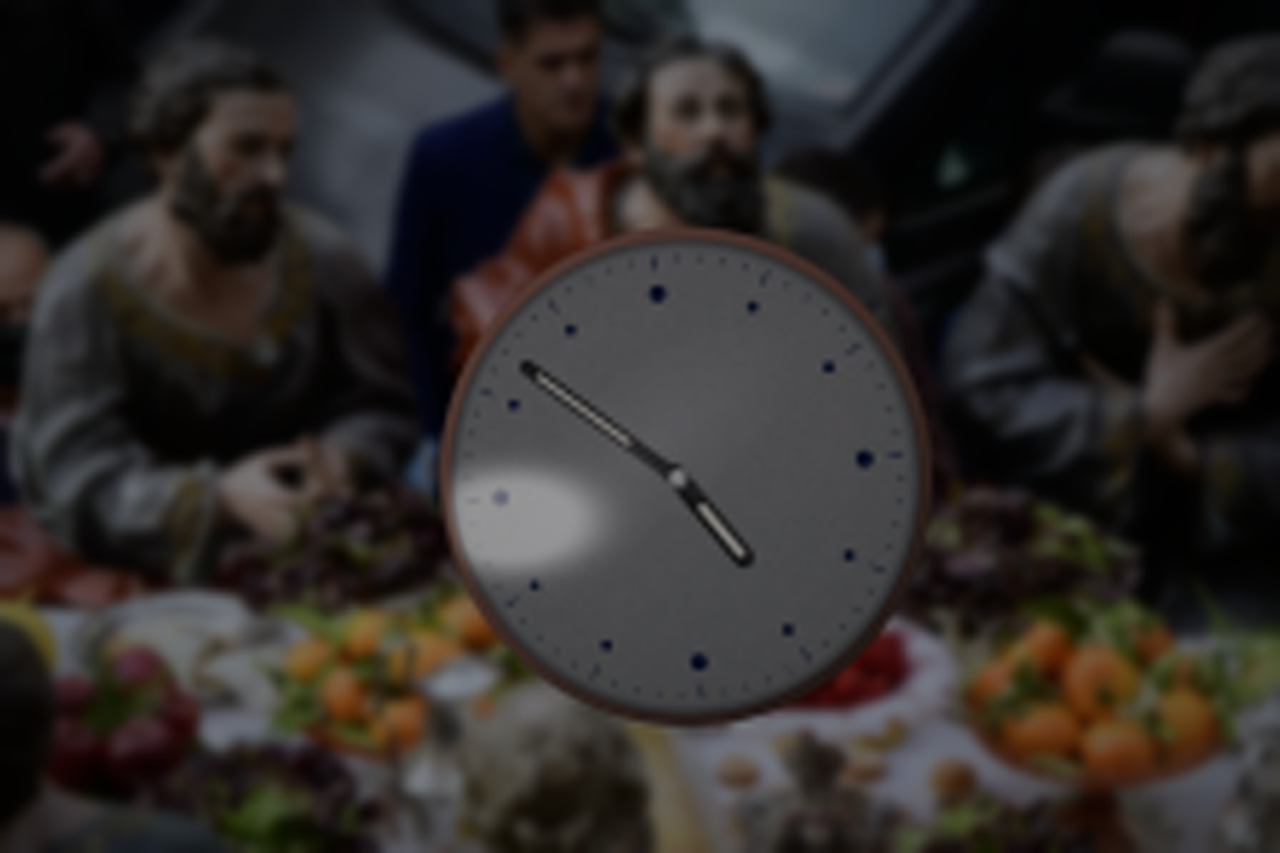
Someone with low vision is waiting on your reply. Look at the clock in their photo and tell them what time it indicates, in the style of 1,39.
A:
4,52
